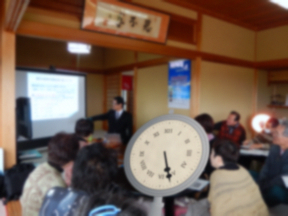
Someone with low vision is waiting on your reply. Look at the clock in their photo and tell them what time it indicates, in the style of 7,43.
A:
5,27
